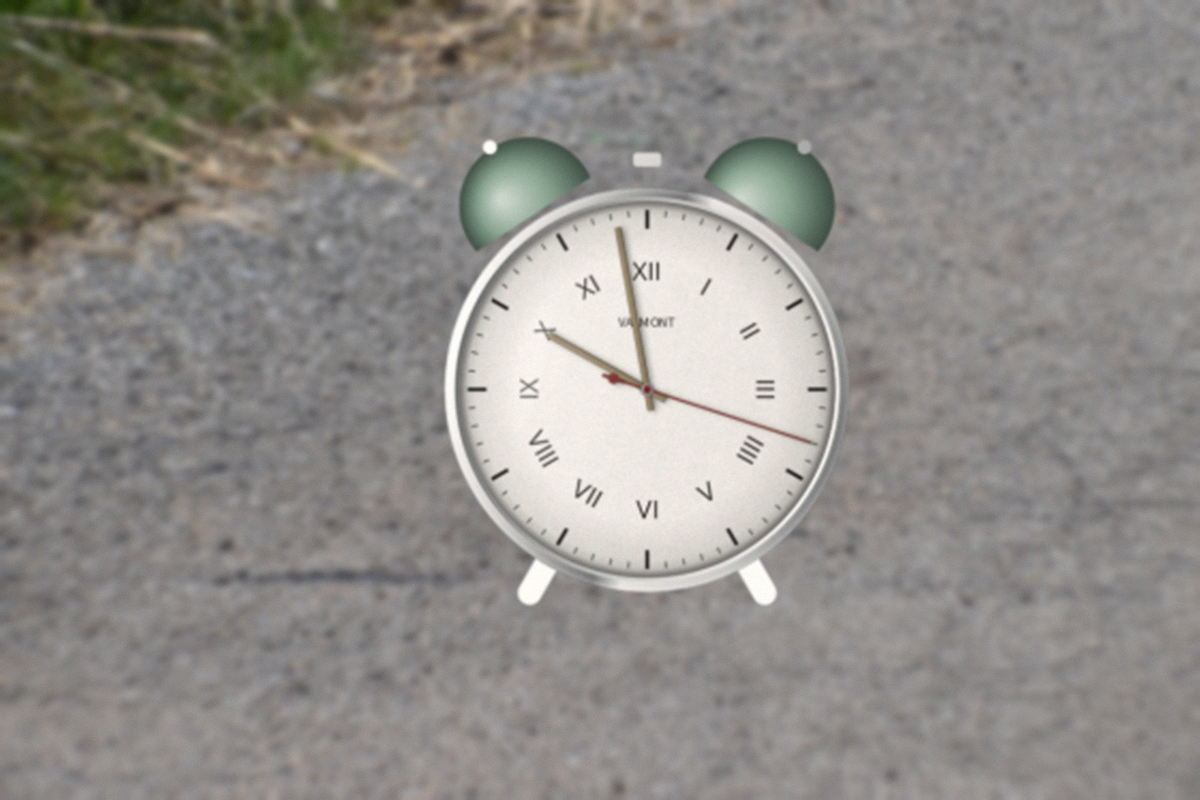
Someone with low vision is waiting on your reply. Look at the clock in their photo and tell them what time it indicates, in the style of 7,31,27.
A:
9,58,18
